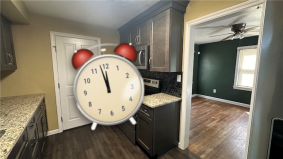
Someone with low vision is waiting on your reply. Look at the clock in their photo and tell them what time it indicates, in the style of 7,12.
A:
11,58
